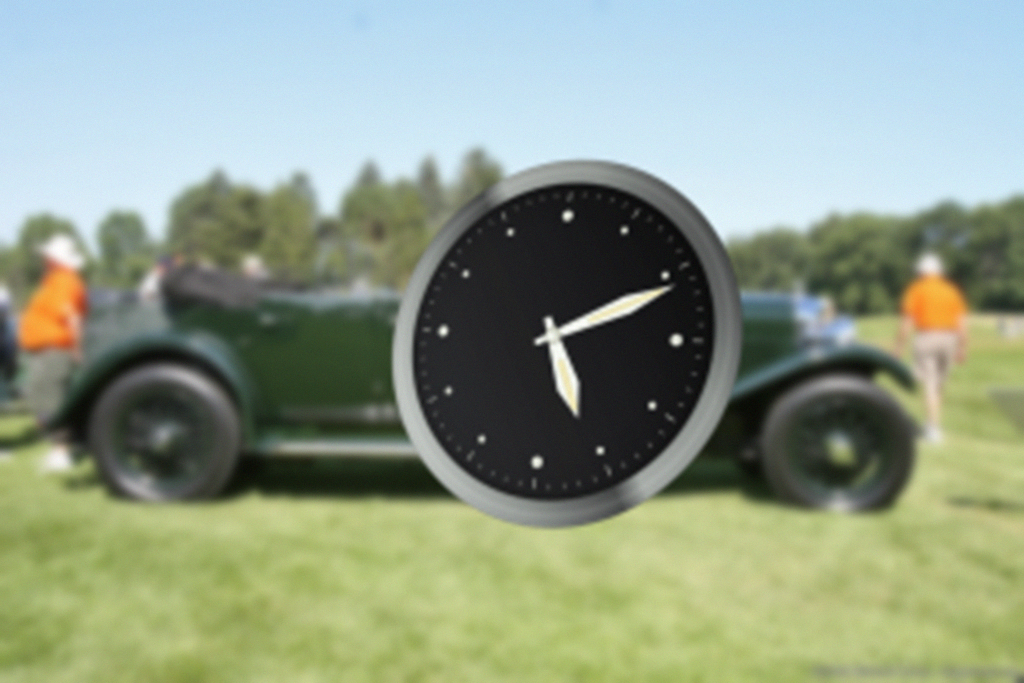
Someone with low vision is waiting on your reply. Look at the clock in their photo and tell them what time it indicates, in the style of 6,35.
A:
5,11
